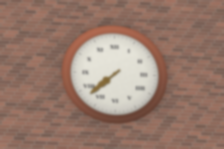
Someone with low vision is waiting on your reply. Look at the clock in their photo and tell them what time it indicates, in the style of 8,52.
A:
7,38
